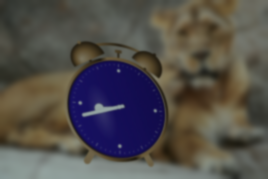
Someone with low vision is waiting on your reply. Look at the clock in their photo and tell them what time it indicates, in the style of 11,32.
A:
8,42
